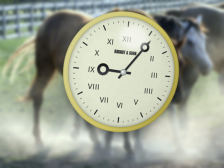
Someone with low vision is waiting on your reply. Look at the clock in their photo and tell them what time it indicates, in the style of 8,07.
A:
9,06
